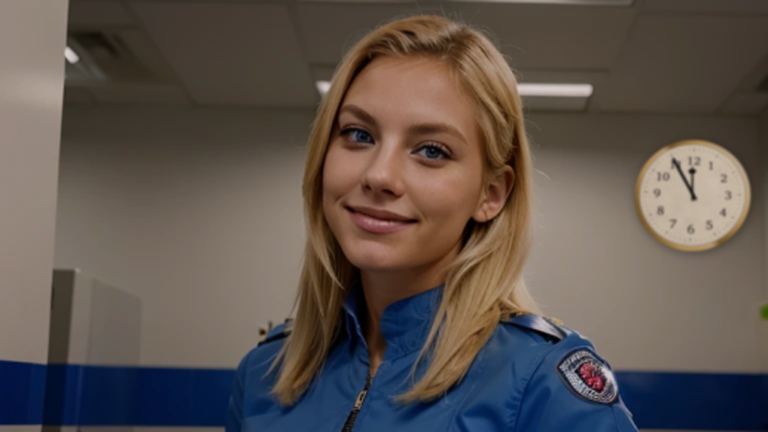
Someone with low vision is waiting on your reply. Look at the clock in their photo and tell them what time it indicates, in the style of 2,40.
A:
11,55
